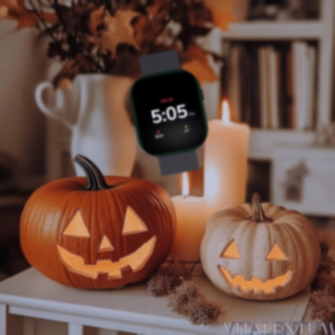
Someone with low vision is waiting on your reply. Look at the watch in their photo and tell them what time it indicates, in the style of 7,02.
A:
5,05
